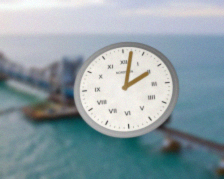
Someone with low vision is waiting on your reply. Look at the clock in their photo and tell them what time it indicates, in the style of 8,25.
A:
2,02
